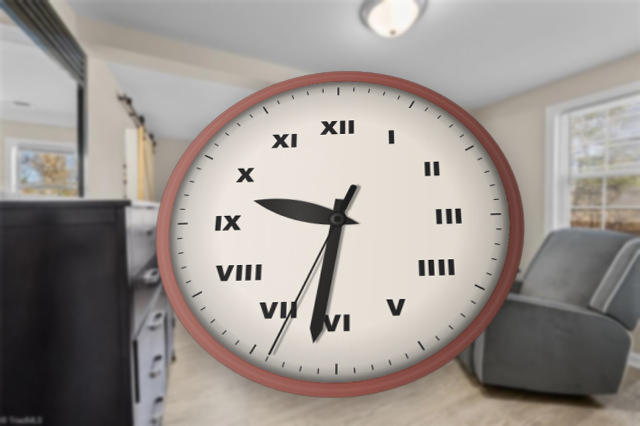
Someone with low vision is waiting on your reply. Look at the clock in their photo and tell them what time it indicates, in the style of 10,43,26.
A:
9,31,34
